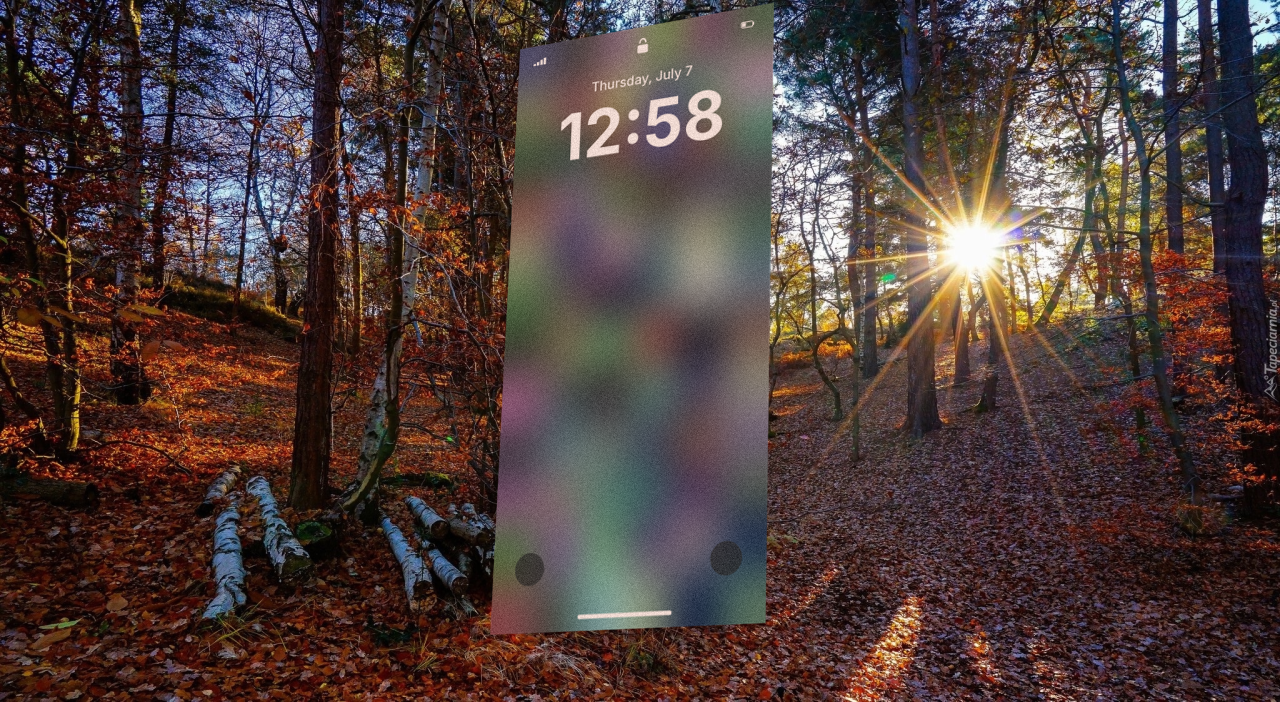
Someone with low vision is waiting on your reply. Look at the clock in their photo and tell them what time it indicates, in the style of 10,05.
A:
12,58
